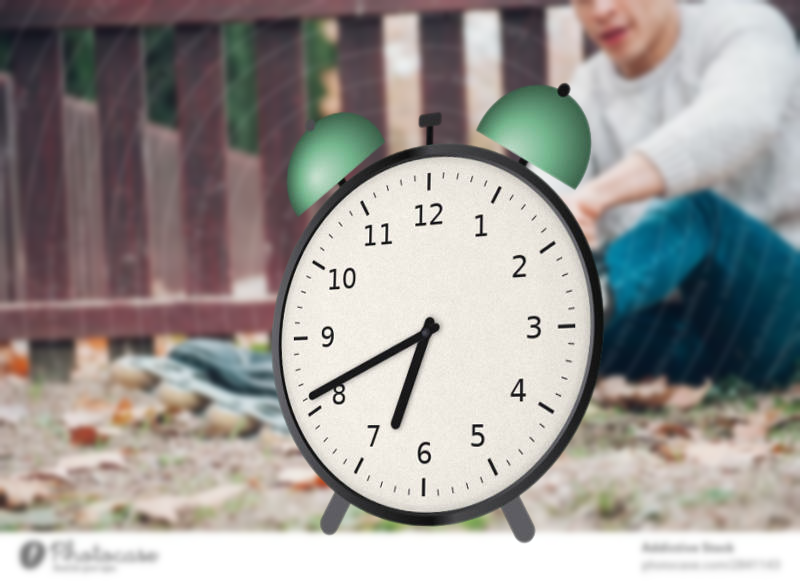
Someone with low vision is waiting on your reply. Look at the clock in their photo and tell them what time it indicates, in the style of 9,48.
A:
6,41
